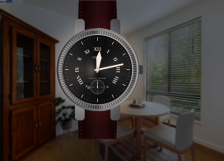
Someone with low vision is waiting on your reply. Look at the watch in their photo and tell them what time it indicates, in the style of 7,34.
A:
12,13
